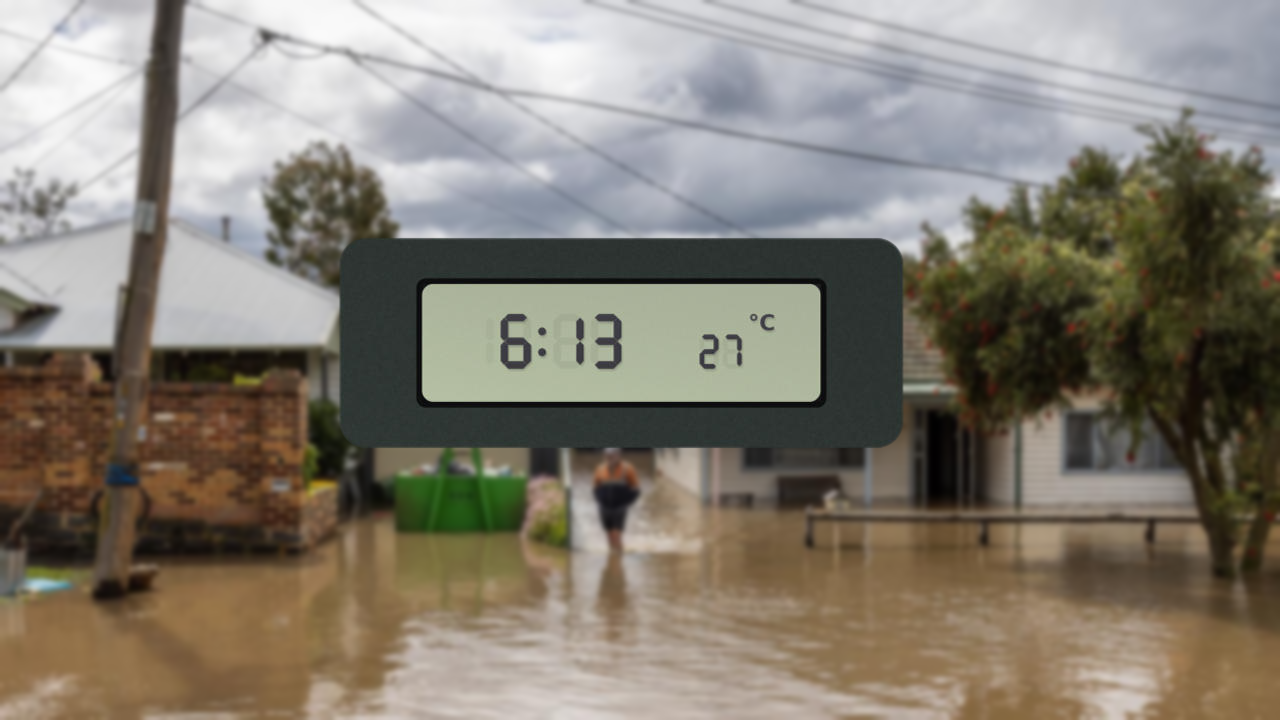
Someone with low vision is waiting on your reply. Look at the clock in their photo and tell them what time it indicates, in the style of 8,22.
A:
6,13
